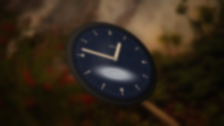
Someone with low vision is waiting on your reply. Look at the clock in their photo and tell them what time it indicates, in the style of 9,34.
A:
12,47
